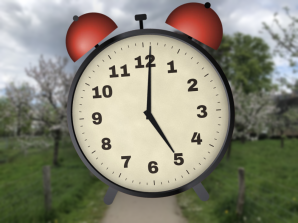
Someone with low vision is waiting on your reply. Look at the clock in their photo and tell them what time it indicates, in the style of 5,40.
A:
5,01
